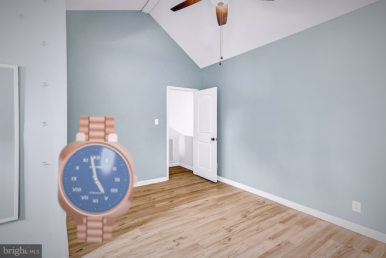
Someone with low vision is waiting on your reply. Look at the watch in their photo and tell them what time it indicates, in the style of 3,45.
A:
4,58
